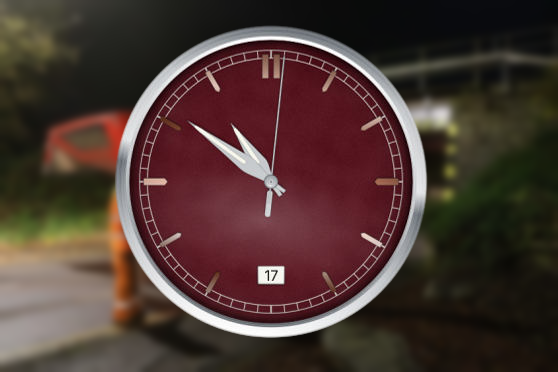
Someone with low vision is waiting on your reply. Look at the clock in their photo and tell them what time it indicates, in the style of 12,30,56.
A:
10,51,01
